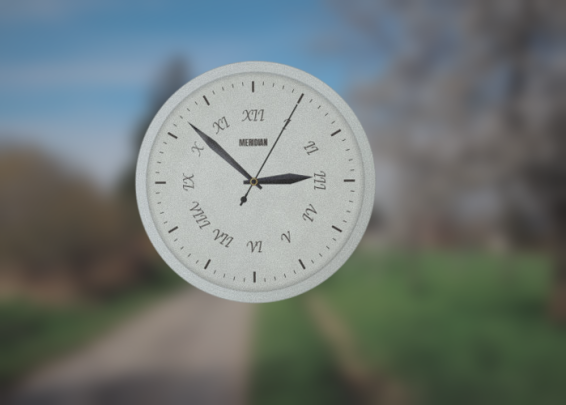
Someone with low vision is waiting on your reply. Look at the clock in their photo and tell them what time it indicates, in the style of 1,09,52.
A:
2,52,05
